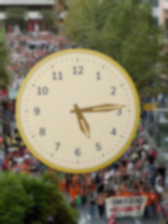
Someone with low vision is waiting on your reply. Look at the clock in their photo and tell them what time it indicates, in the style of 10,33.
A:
5,14
